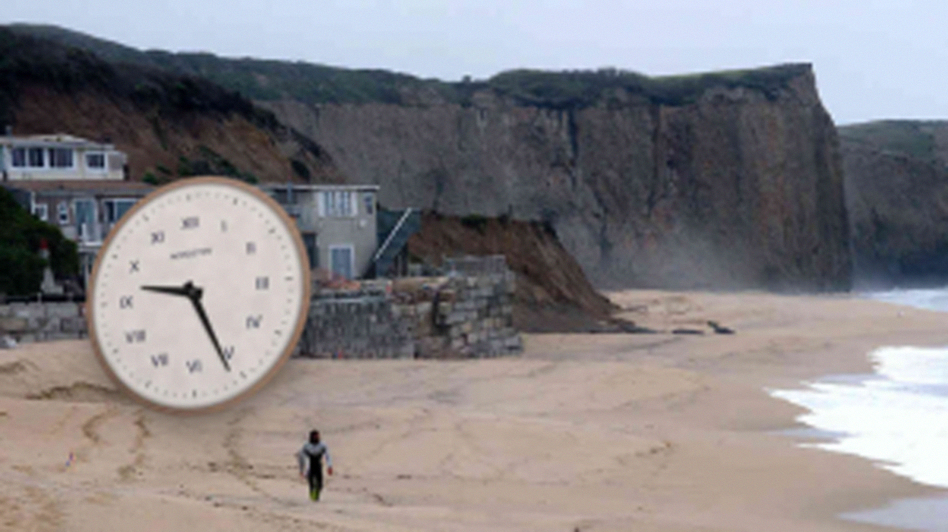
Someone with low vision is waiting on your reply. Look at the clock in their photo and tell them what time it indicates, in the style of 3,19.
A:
9,26
